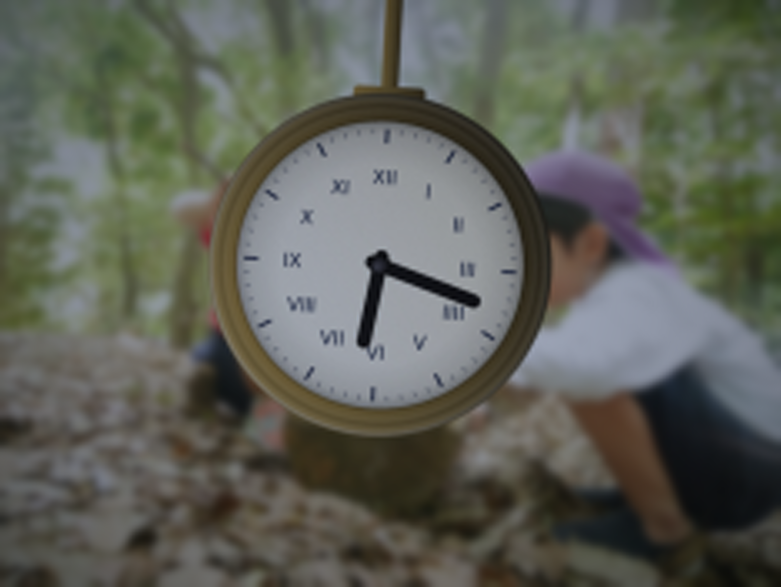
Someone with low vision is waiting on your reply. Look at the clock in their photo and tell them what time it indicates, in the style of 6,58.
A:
6,18
